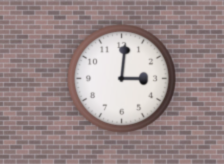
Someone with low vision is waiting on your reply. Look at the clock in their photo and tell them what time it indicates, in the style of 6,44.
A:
3,01
